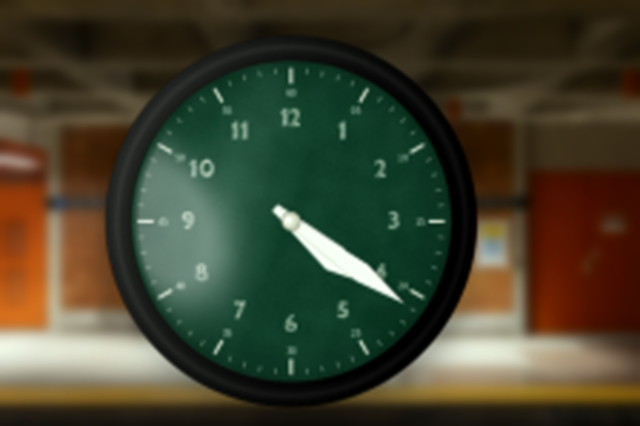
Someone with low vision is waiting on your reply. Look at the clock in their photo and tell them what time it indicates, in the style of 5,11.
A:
4,21
